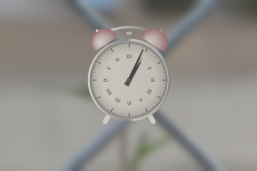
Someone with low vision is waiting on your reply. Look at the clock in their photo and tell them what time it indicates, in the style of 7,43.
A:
1,04
